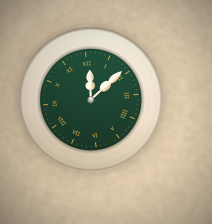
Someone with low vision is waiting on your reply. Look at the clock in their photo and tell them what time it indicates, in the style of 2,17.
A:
12,09
